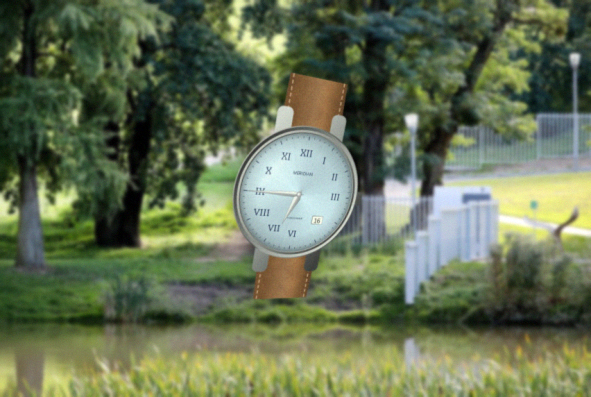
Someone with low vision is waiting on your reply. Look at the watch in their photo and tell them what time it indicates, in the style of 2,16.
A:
6,45
